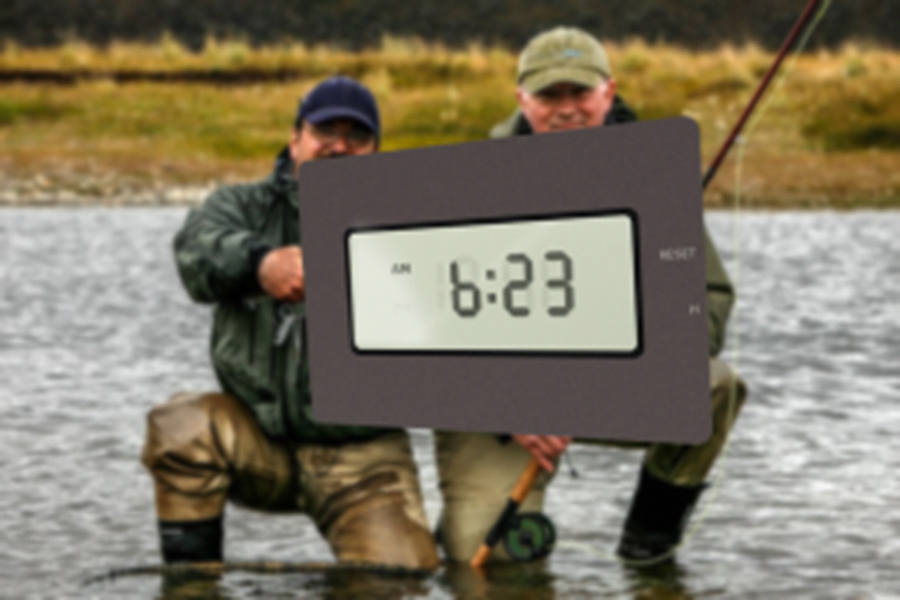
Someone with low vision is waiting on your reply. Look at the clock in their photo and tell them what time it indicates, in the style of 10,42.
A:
6,23
